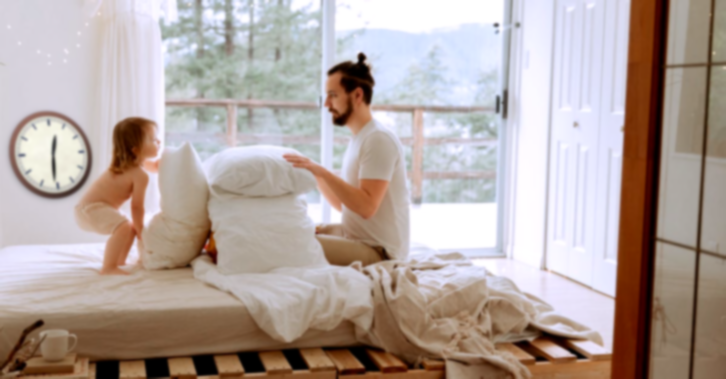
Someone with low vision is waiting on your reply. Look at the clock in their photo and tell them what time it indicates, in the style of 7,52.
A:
12,31
